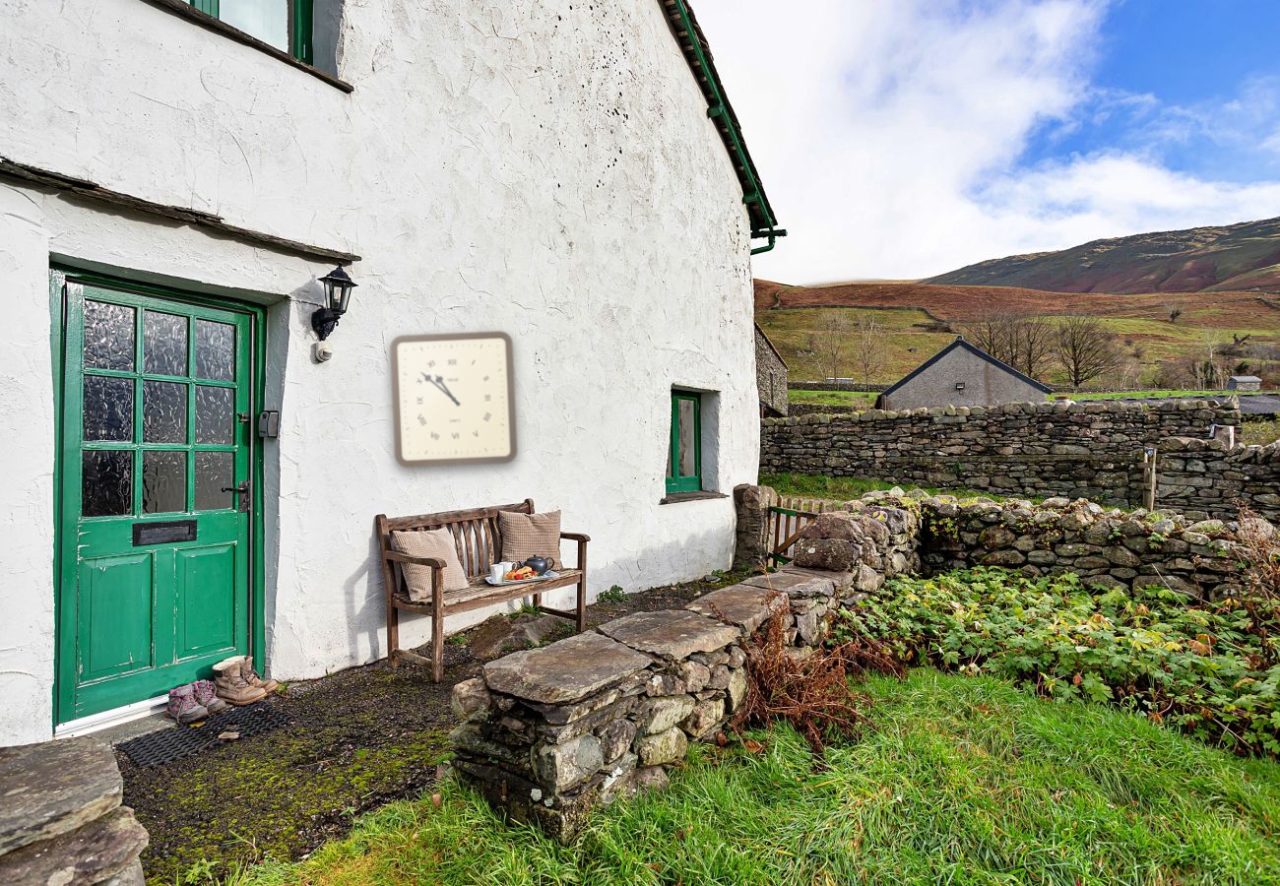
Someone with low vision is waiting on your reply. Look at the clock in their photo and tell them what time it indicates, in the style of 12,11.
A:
10,52
